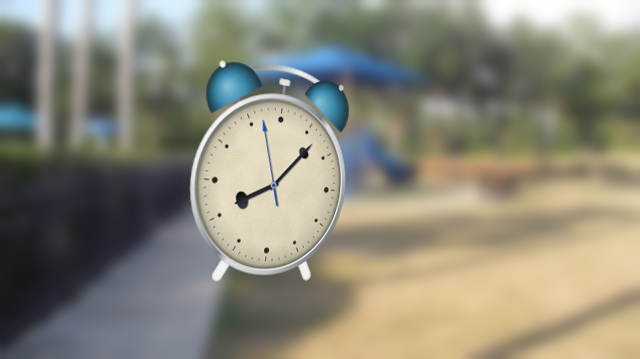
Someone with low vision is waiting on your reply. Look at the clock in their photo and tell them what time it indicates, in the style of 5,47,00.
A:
8,06,57
